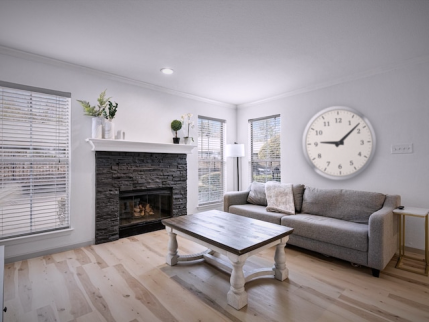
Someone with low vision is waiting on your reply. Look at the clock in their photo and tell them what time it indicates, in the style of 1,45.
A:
9,08
